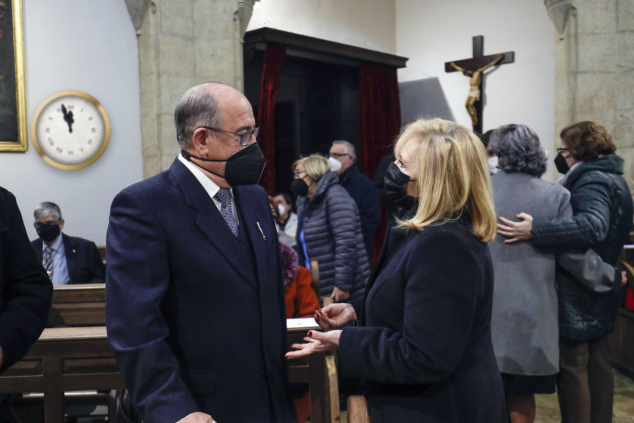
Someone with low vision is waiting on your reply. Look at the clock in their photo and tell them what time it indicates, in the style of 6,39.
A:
11,57
